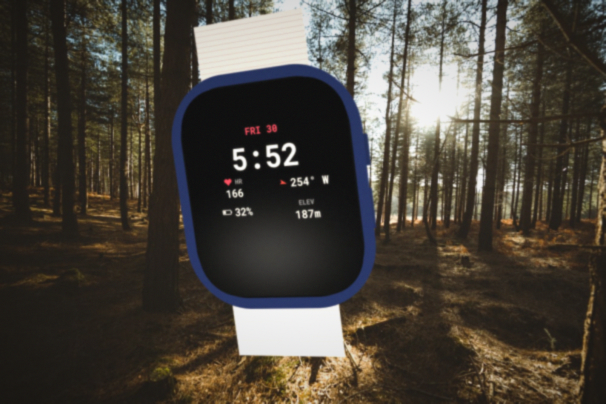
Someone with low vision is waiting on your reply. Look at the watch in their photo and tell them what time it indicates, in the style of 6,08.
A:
5,52
